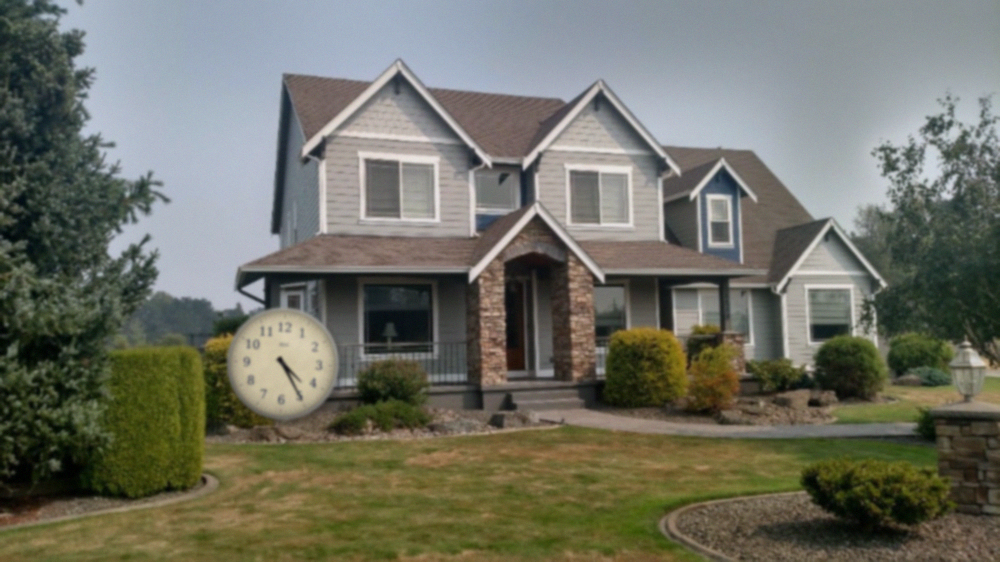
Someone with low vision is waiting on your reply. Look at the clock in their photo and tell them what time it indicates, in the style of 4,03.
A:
4,25
